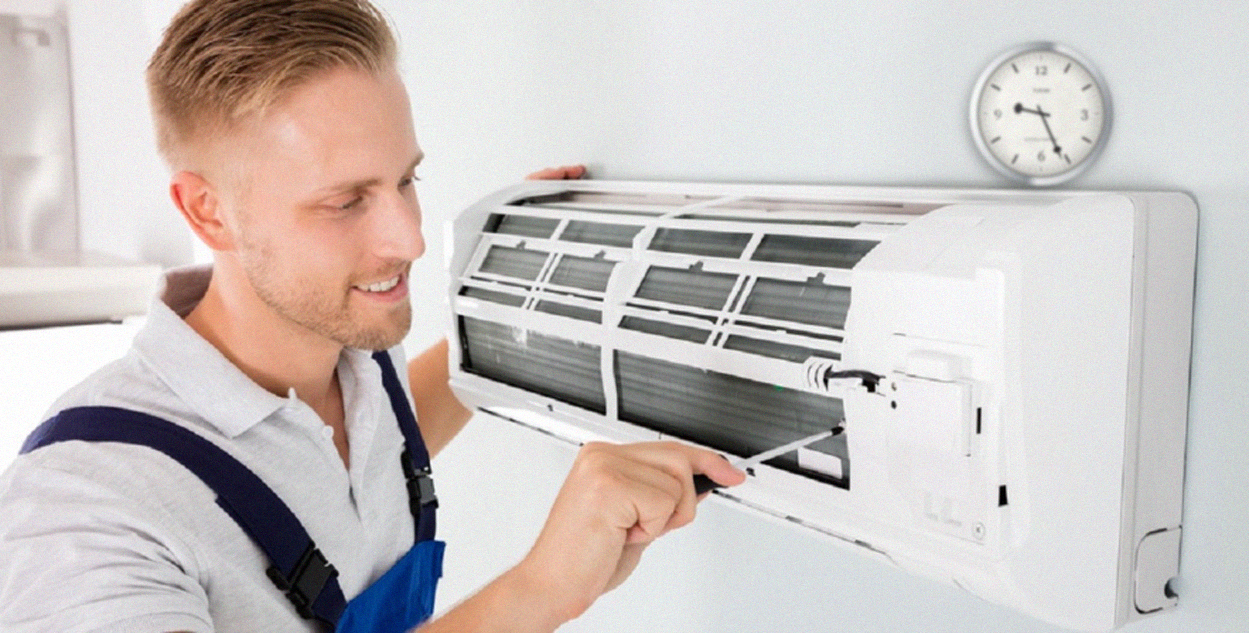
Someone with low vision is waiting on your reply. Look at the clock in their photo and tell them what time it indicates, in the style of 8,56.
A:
9,26
